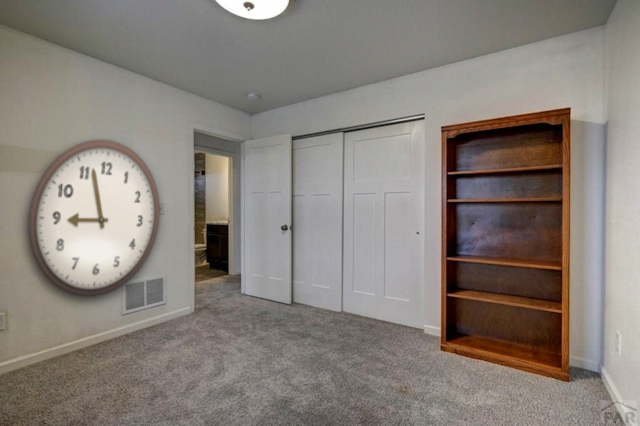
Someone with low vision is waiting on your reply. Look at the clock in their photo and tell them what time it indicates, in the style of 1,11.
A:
8,57
